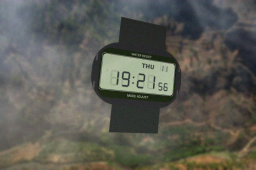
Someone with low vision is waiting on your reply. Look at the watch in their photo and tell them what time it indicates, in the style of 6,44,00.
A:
19,21,56
